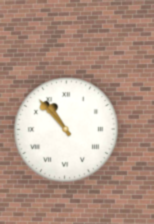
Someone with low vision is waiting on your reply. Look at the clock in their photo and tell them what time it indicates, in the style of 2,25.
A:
10,53
